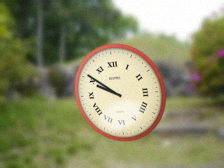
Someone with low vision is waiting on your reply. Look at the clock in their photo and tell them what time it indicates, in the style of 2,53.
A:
9,51
